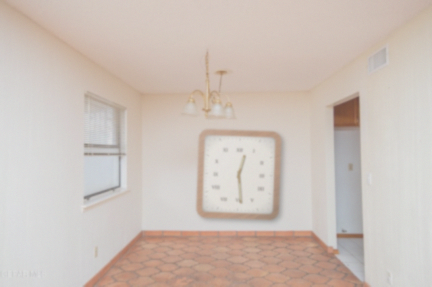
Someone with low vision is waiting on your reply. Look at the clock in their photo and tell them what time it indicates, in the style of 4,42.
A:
12,29
